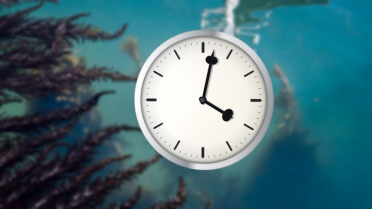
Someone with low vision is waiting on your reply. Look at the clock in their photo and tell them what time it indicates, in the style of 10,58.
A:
4,02
